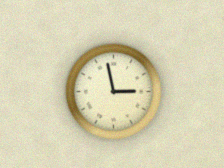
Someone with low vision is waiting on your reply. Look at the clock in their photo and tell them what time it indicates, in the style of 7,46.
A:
2,58
